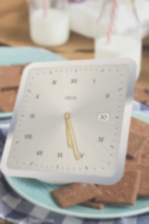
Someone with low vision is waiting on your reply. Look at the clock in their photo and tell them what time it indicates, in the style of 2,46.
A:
5,26
